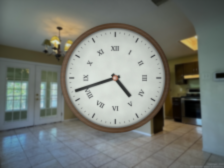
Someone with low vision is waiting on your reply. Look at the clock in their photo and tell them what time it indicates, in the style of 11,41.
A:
4,42
